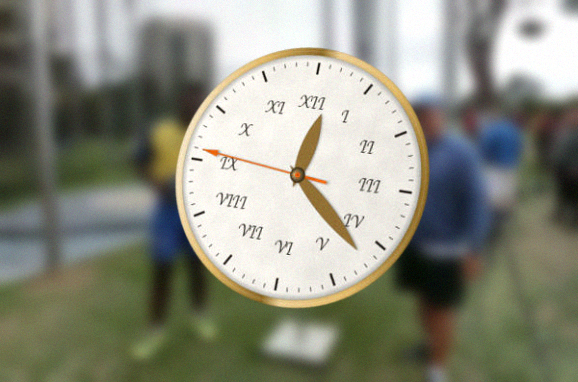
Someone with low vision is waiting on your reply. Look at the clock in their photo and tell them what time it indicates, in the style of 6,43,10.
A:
12,21,46
